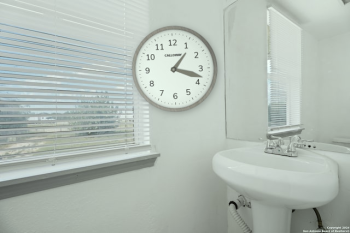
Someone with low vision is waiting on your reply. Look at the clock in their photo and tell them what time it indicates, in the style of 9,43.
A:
1,18
